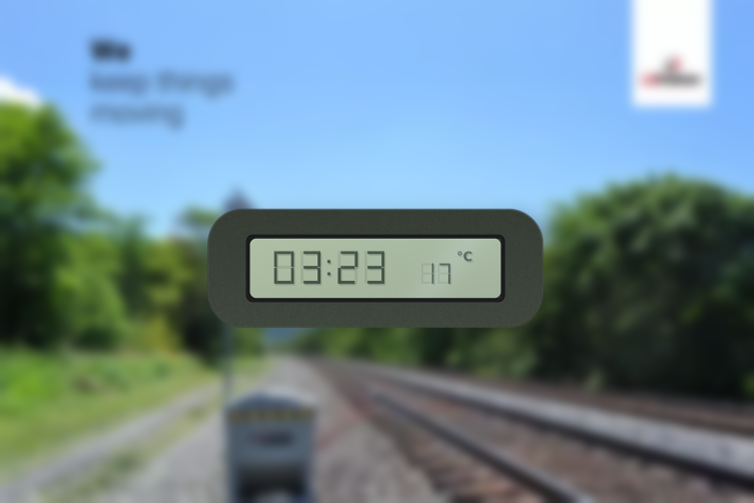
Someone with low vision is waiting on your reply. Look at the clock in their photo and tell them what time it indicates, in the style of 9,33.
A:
3,23
